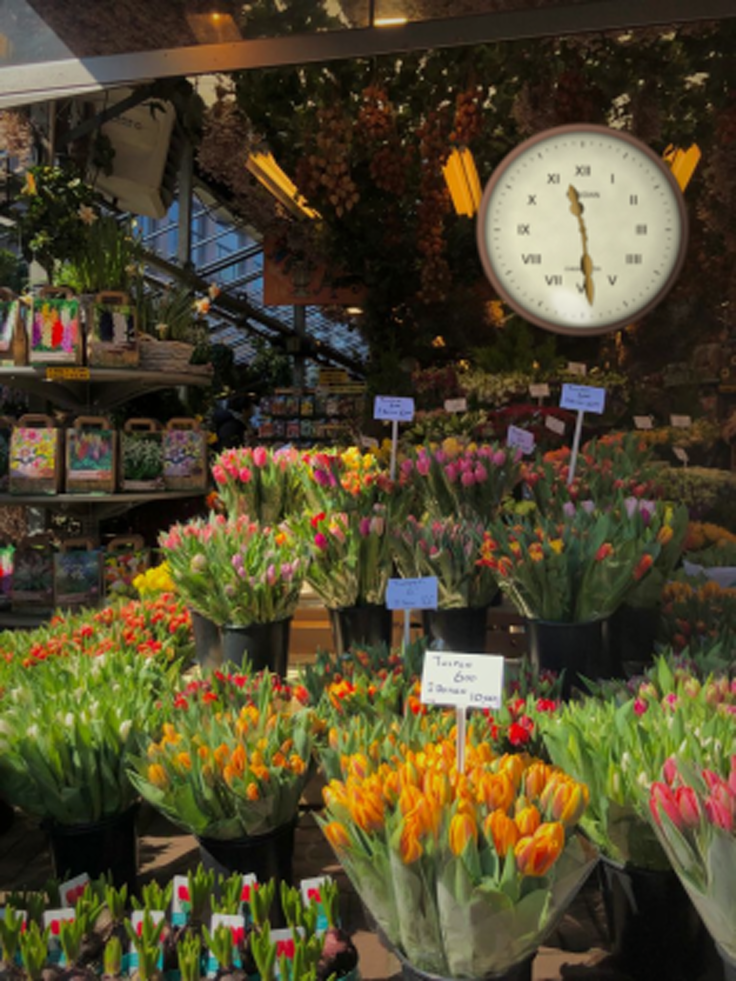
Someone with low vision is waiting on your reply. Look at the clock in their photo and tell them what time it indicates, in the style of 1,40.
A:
11,29
